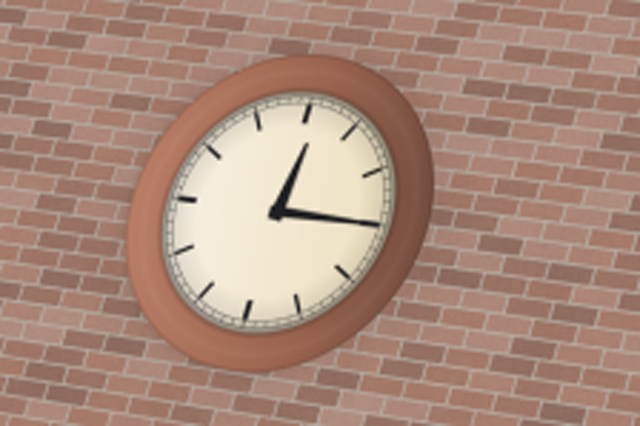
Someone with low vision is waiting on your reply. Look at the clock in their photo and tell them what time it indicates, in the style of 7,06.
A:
12,15
